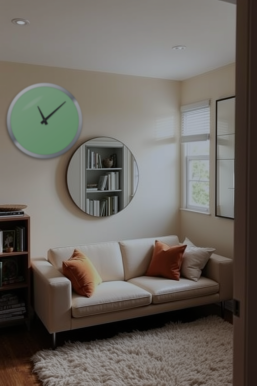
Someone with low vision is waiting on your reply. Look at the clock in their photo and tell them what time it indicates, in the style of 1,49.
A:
11,08
